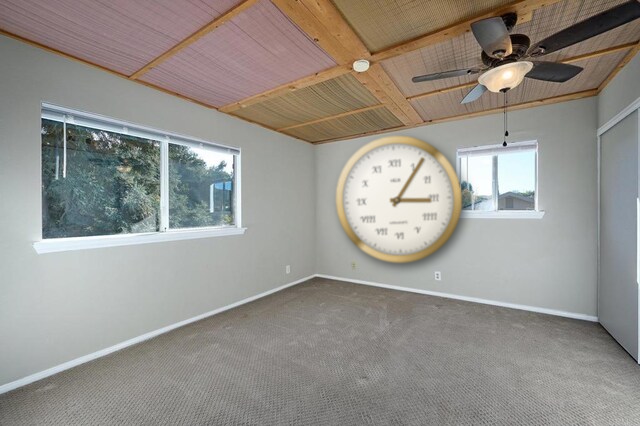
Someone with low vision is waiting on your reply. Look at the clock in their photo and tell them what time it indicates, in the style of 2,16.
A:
3,06
